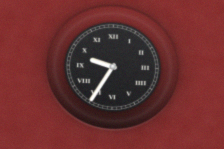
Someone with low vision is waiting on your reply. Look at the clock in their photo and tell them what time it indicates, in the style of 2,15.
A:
9,35
